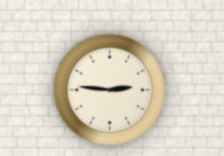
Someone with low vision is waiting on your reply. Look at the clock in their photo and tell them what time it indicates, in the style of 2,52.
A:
2,46
